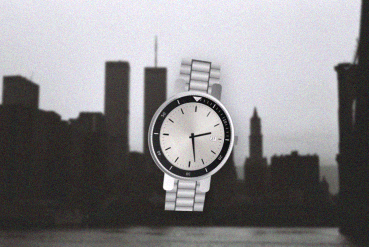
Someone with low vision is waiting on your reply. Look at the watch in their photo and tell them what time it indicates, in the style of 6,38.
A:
2,28
